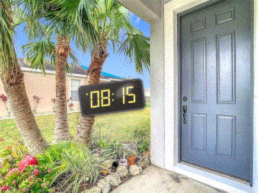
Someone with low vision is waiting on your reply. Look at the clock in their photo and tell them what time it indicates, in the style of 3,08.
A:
8,15
